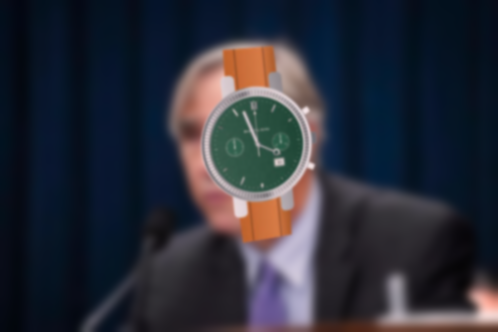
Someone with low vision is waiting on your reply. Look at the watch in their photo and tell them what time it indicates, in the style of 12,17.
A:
3,57
